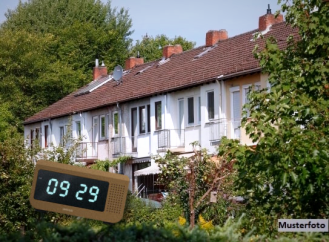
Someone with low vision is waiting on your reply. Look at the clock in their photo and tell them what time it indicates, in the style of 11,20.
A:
9,29
